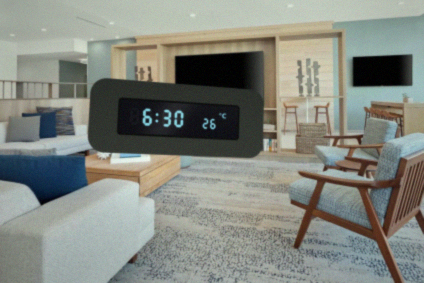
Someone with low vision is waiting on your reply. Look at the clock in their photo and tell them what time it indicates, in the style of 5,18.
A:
6,30
